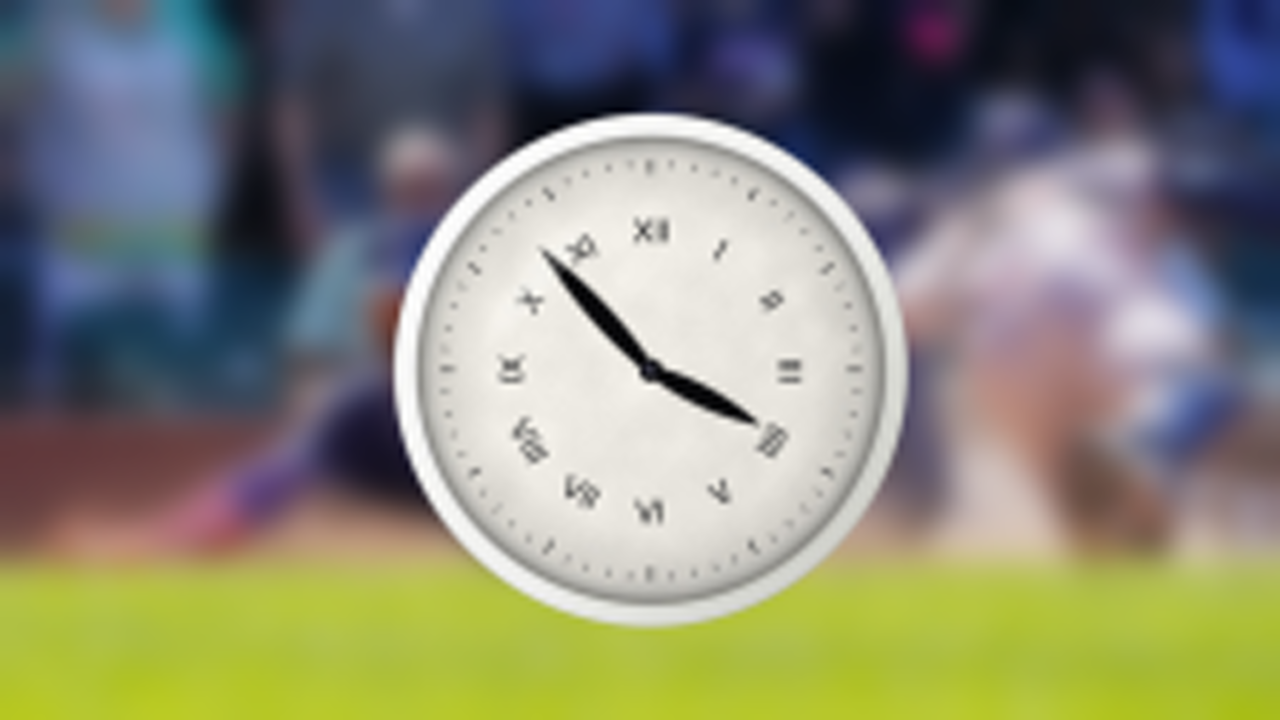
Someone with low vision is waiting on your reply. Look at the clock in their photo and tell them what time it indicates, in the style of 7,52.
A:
3,53
